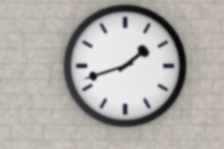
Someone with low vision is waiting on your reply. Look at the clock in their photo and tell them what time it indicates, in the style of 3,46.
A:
1,42
